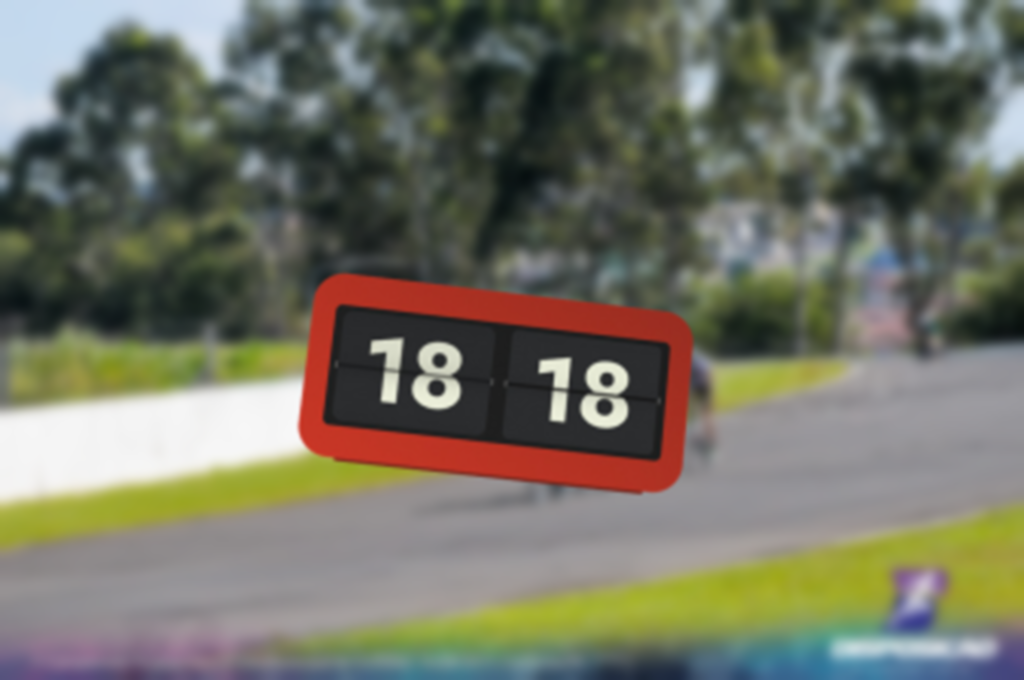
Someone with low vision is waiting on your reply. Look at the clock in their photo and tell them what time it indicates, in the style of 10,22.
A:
18,18
